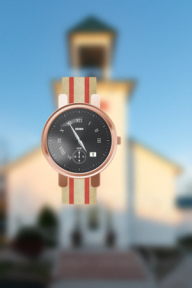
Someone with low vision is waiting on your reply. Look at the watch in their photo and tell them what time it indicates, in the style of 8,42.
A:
4,55
